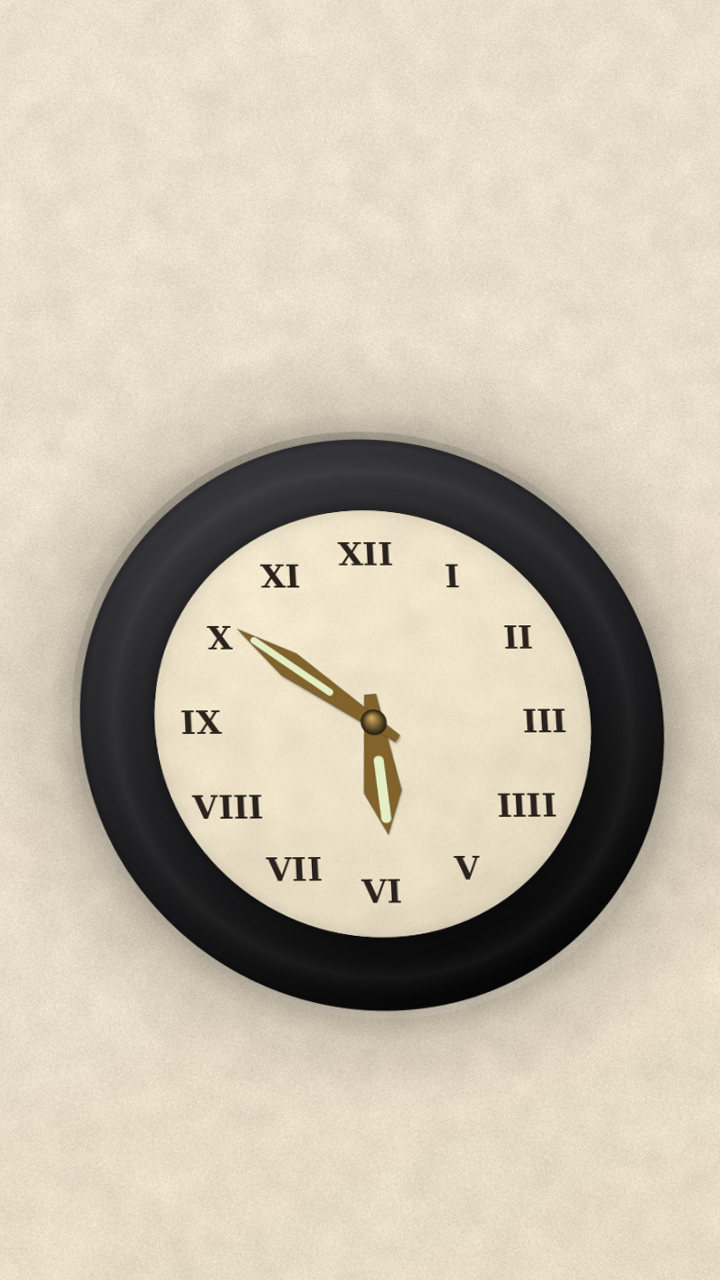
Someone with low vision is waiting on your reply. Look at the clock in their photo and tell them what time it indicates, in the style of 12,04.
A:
5,51
